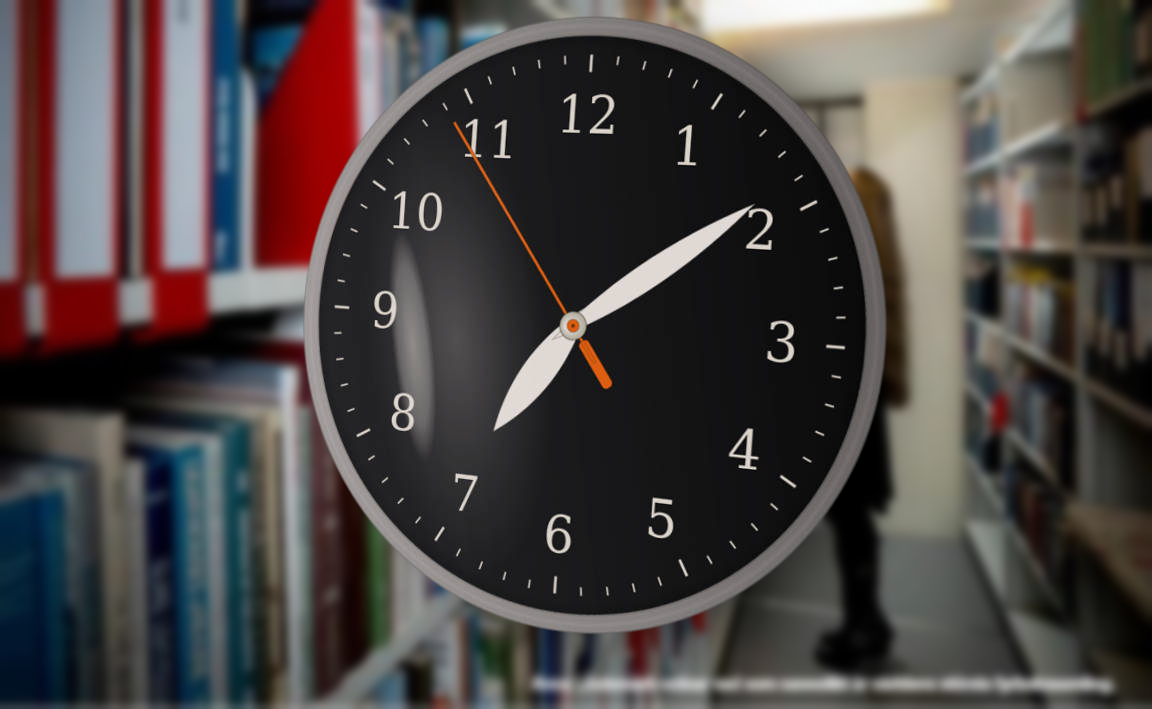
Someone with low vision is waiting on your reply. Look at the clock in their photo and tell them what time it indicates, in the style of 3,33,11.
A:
7,08,54
